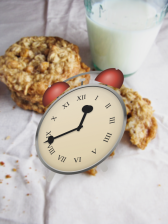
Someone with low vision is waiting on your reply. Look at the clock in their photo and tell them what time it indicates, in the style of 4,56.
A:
12,43
